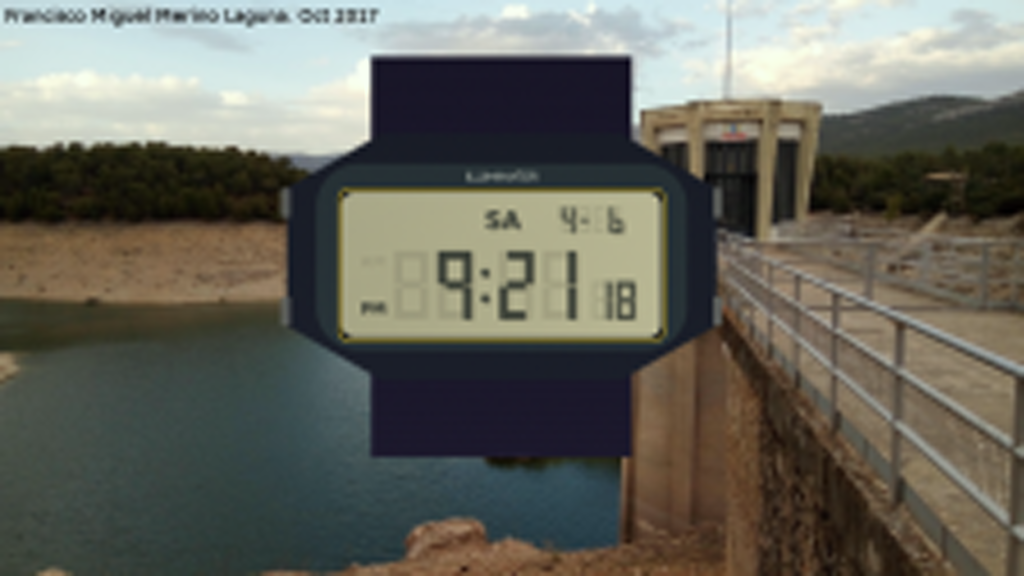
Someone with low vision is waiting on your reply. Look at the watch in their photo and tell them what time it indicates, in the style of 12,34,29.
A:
9,21,18
